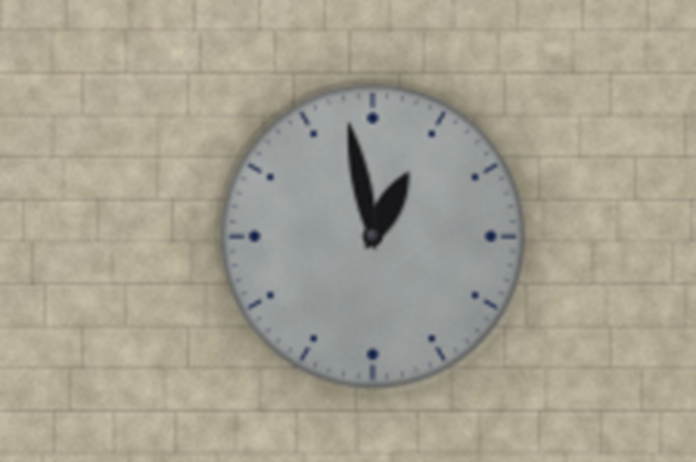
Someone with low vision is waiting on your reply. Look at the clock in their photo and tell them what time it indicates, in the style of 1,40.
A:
12,58
